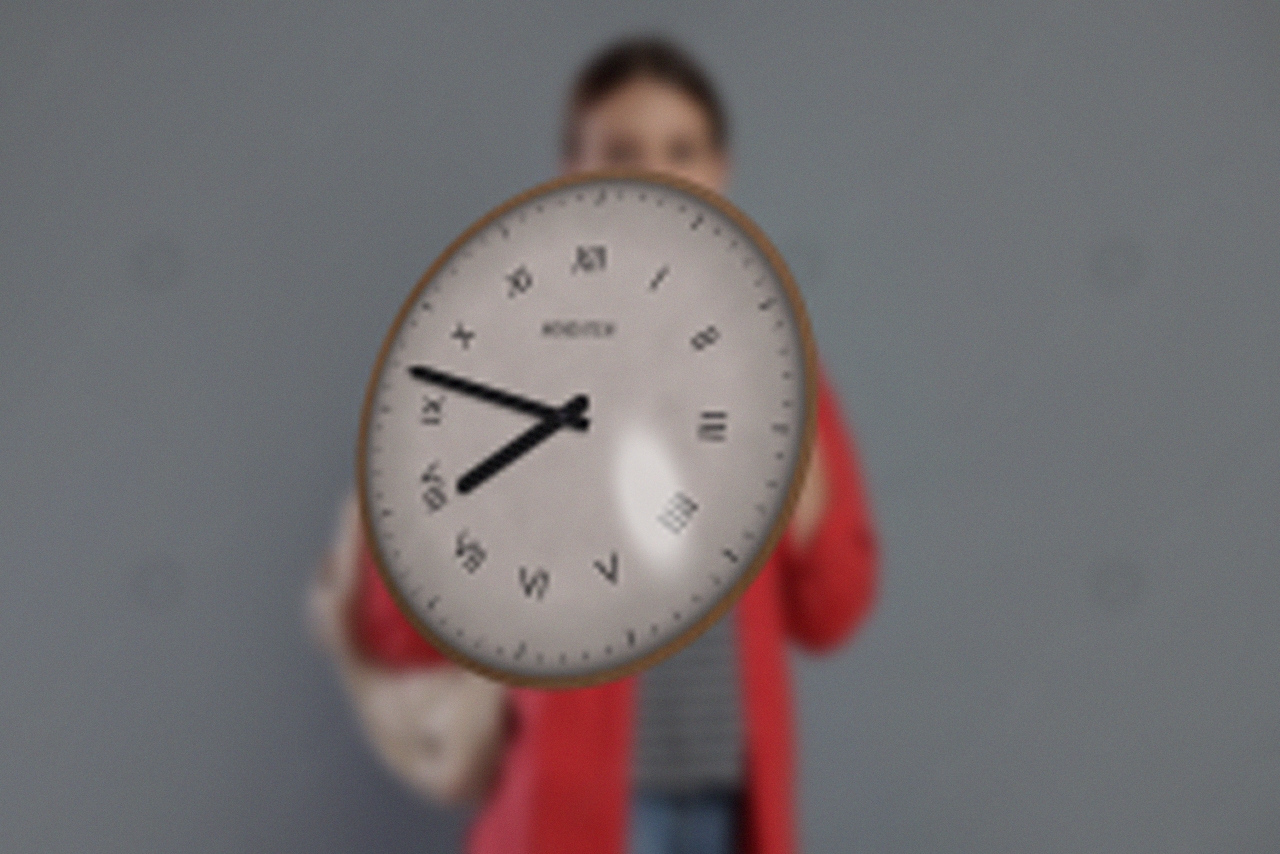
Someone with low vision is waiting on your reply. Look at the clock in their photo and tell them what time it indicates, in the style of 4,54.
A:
7,47
